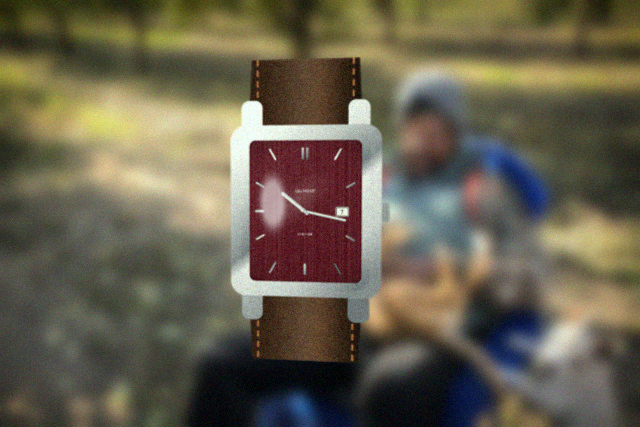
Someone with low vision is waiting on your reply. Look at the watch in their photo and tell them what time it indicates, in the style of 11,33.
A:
10,17
